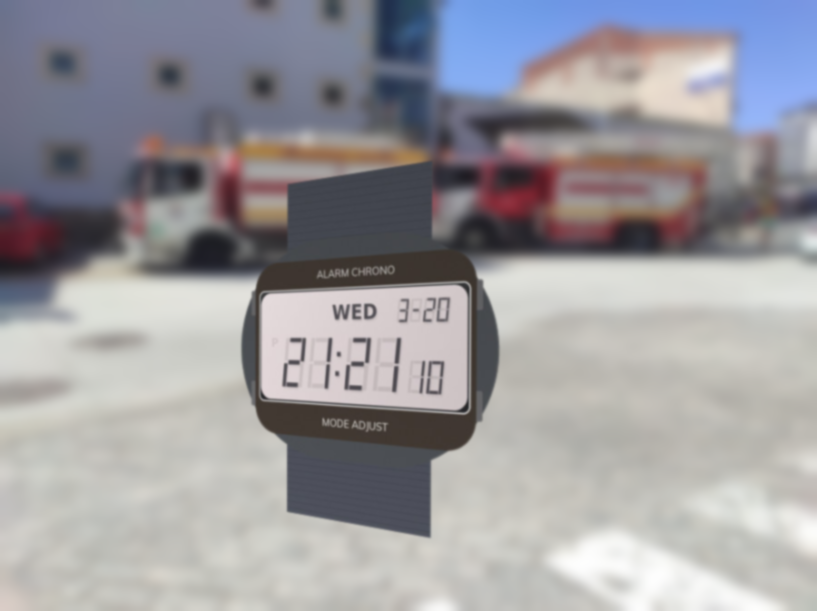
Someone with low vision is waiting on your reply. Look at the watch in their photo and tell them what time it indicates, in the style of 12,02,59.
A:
21,21,10
